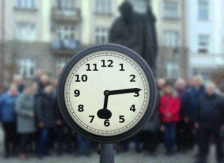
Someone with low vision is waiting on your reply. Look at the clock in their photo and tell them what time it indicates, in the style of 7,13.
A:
6,14
